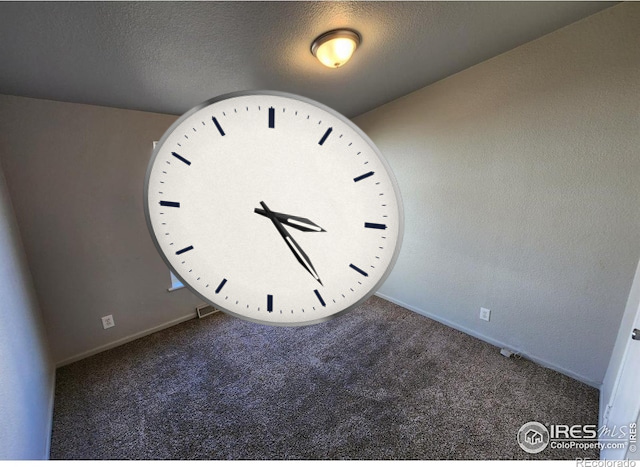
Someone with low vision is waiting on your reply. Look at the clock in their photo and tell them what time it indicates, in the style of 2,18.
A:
3,24
